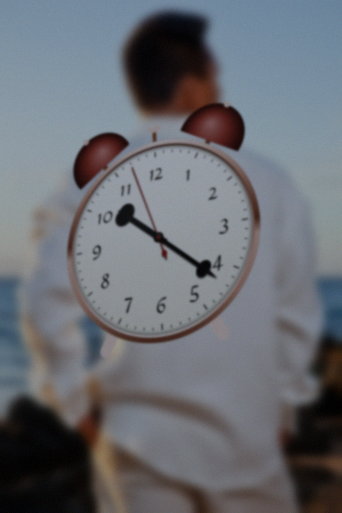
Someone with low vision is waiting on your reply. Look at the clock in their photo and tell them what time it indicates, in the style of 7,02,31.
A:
10,21,57
